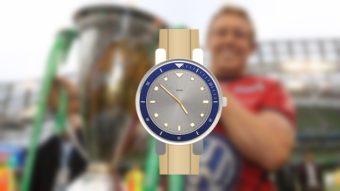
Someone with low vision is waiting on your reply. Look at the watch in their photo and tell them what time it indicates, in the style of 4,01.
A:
4,52
